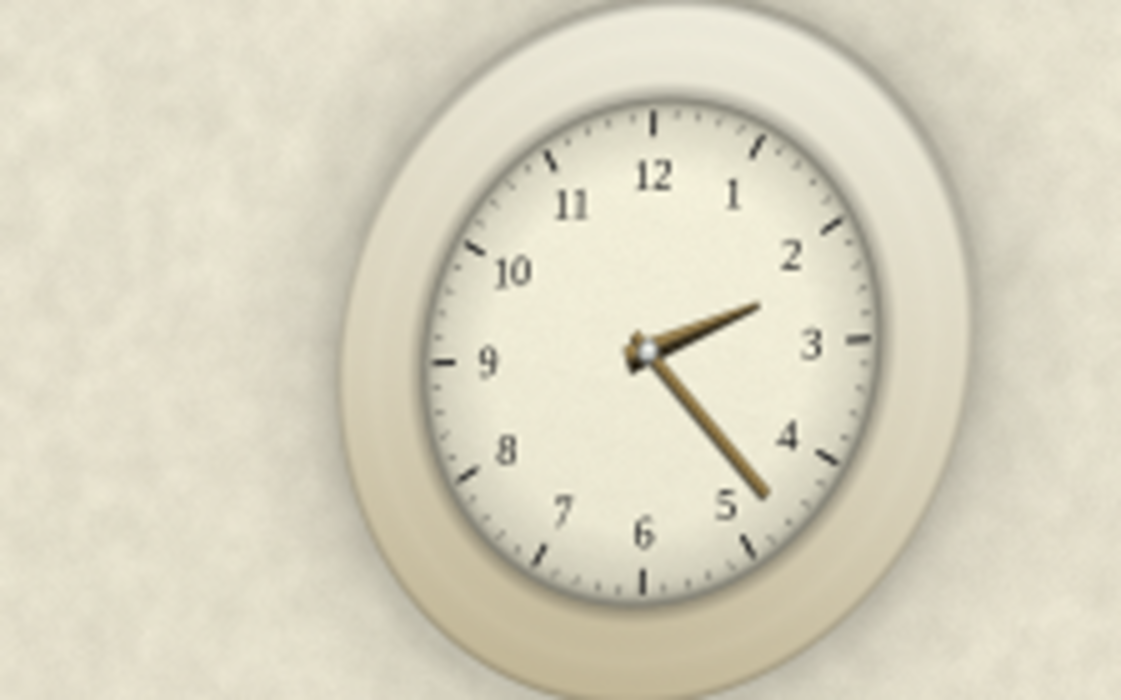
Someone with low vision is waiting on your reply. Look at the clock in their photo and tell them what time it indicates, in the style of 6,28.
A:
2,23
